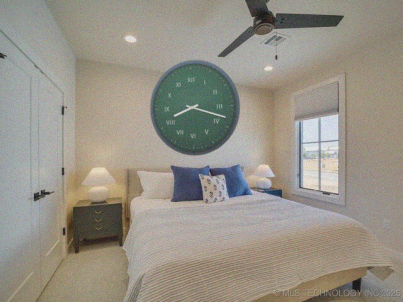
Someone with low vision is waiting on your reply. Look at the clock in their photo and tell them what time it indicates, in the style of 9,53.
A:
8,18
